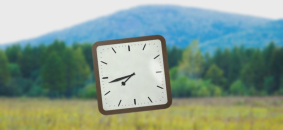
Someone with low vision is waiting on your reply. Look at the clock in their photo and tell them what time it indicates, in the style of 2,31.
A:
7,43
